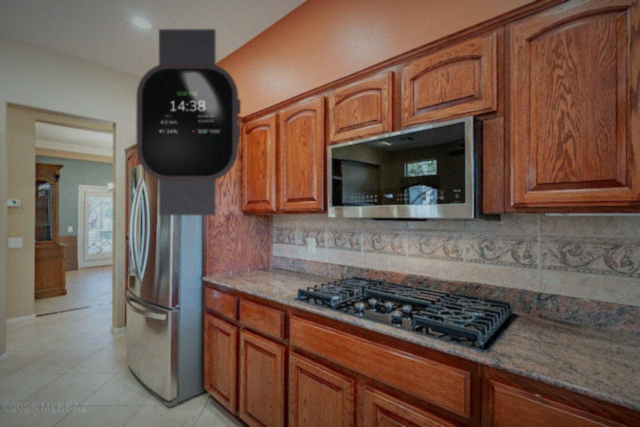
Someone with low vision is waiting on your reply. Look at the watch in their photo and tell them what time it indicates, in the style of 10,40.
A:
14,38
